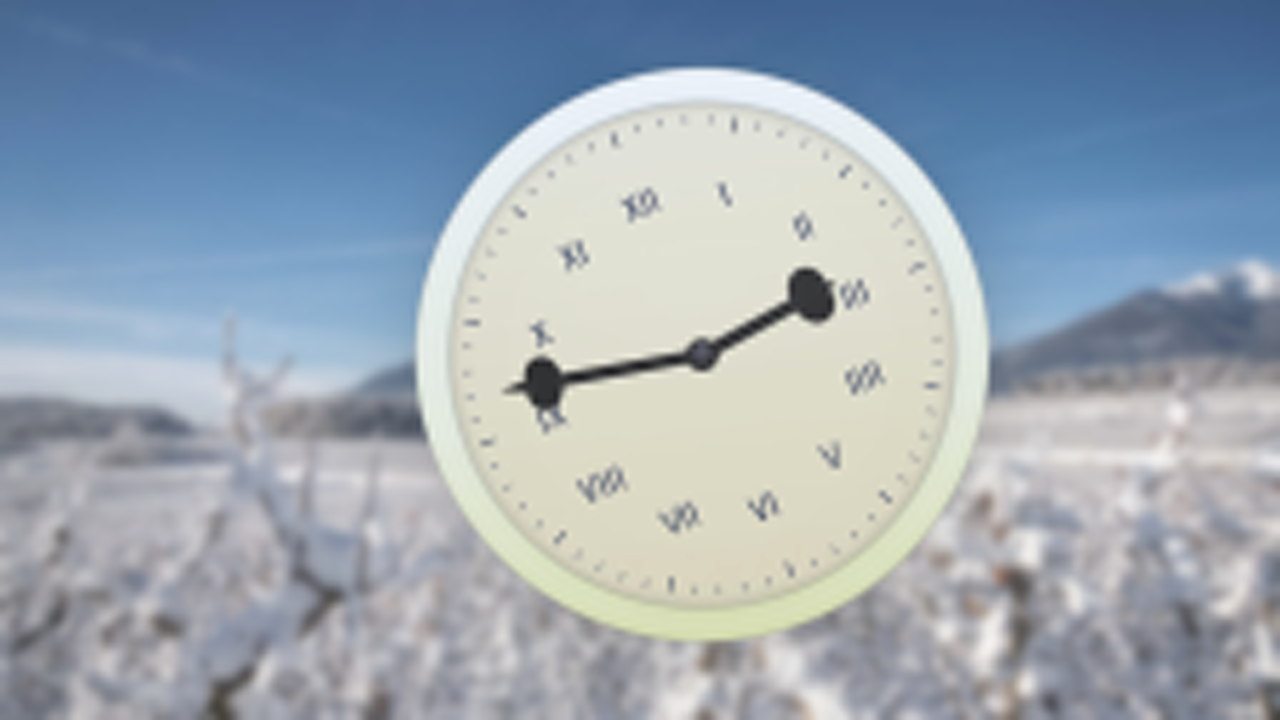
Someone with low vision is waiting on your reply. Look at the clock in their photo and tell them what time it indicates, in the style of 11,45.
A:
2,47
